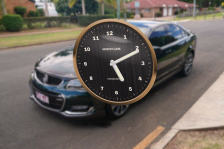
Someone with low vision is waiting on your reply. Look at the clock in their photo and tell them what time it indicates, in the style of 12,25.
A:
5,11
